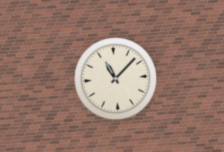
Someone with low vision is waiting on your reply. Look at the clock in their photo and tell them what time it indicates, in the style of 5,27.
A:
11,08
